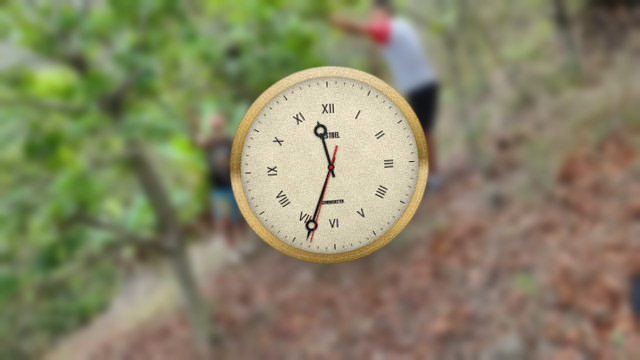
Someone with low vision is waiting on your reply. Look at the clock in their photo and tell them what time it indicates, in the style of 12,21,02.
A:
11,33,33
